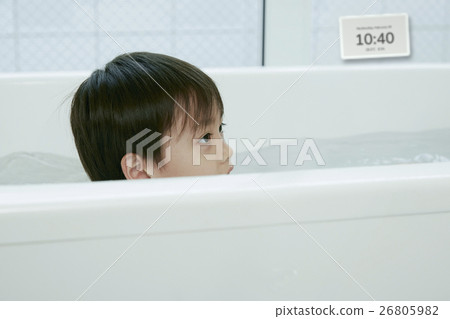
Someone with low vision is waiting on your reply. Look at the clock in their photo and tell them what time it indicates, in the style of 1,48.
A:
10,40
